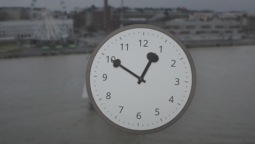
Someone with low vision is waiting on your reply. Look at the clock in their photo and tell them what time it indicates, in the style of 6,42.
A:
12,50
